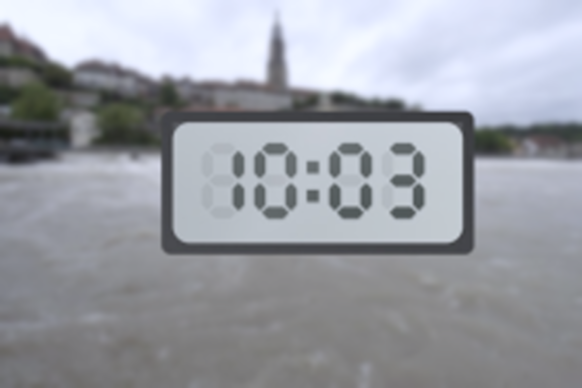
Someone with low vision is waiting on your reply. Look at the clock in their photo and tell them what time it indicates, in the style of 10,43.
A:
10,03
